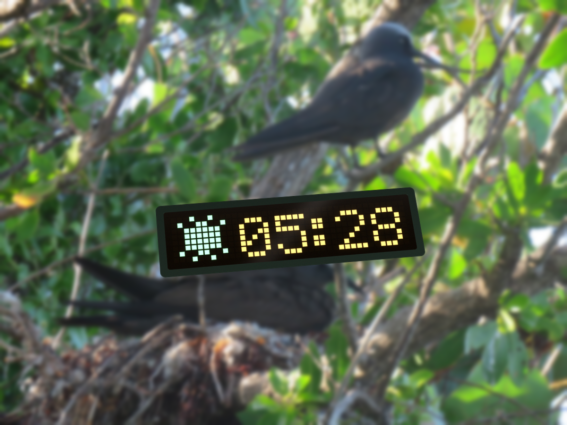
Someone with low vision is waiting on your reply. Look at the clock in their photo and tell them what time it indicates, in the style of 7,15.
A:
5,28
